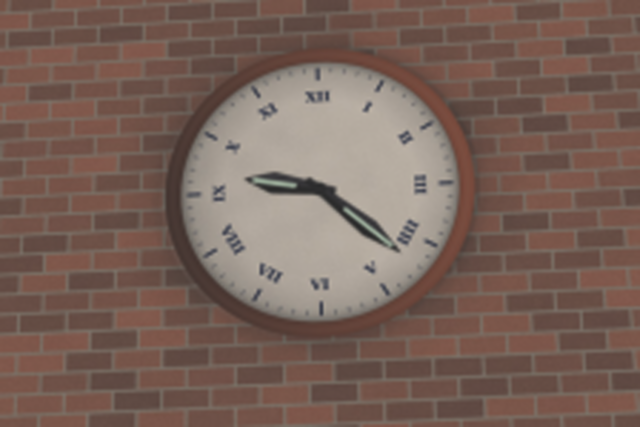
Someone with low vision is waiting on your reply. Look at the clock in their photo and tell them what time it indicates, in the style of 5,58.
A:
9,22
